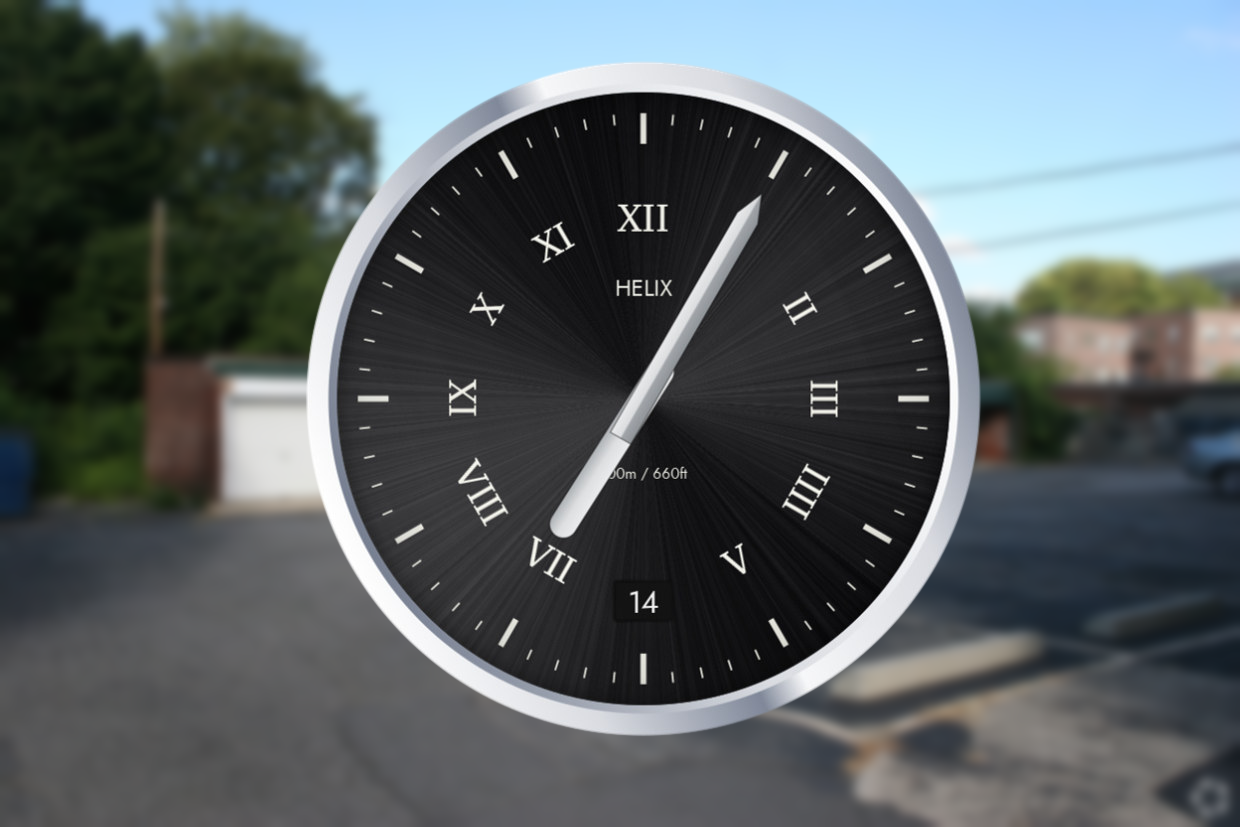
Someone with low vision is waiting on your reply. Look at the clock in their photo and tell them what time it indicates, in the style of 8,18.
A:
7,05
